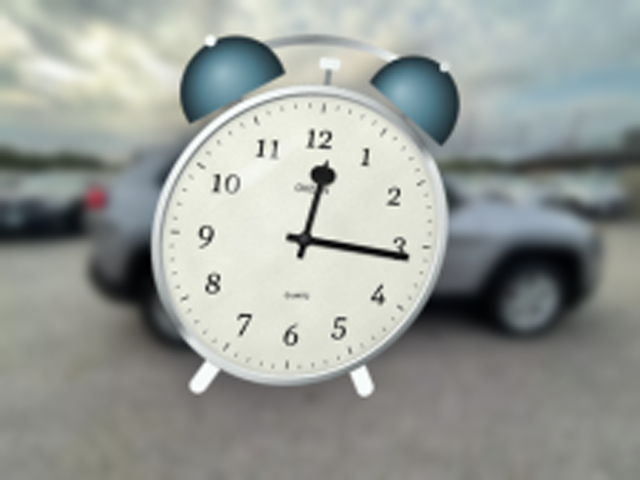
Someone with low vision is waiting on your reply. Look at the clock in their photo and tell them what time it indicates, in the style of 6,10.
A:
12,16
